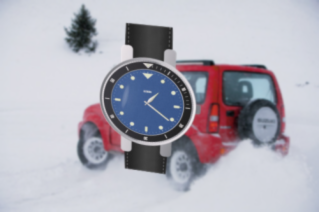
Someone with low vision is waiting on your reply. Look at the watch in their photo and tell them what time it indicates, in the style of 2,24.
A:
1,21
